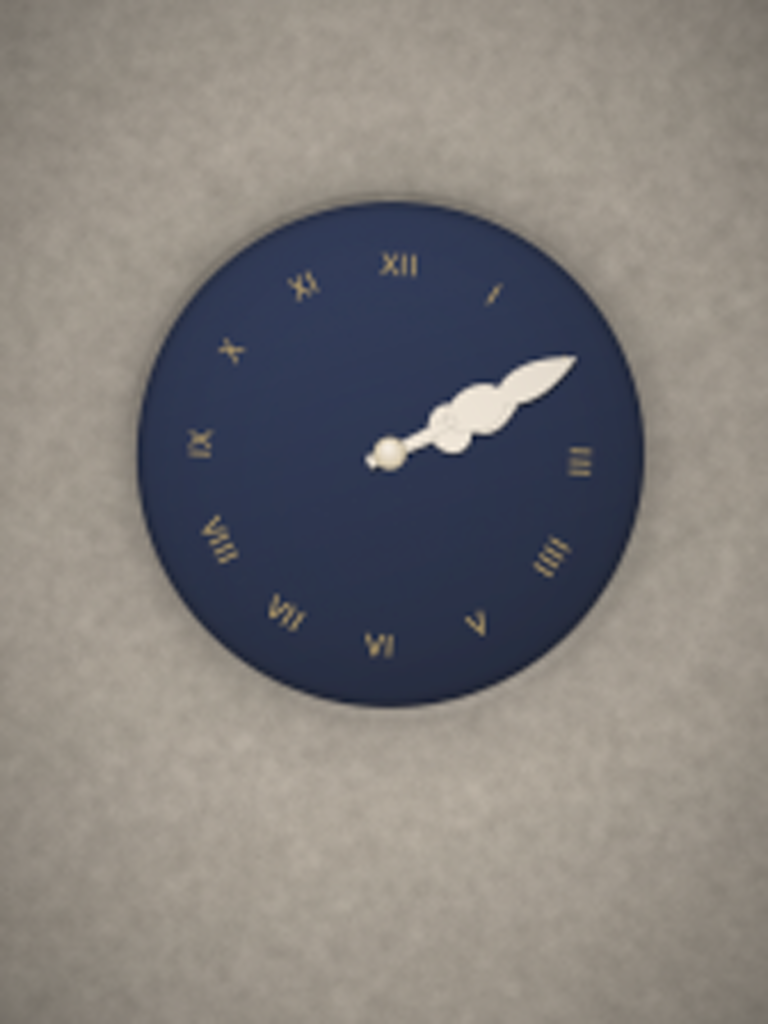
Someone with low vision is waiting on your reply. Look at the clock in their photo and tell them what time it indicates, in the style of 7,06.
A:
2,10
